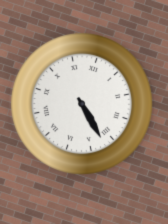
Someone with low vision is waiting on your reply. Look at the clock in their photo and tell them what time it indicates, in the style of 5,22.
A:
4,22
